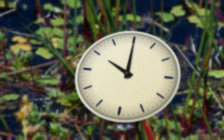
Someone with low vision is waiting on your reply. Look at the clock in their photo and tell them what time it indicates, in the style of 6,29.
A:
10,00
